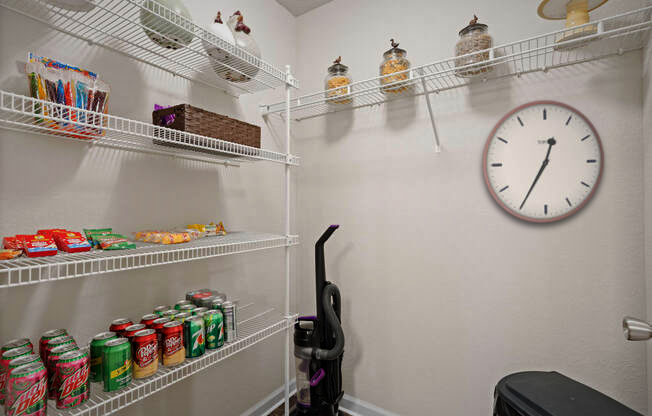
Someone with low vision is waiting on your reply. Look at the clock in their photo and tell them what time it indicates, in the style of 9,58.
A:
12,35
